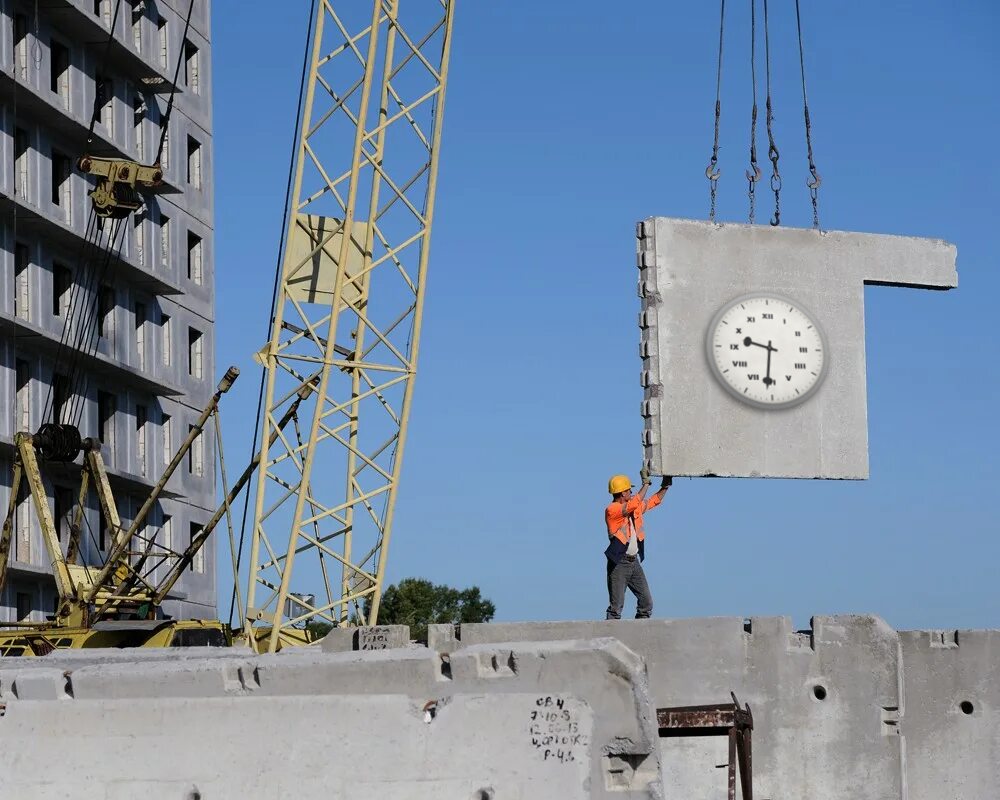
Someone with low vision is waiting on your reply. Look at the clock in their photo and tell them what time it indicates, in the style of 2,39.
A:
9,31
